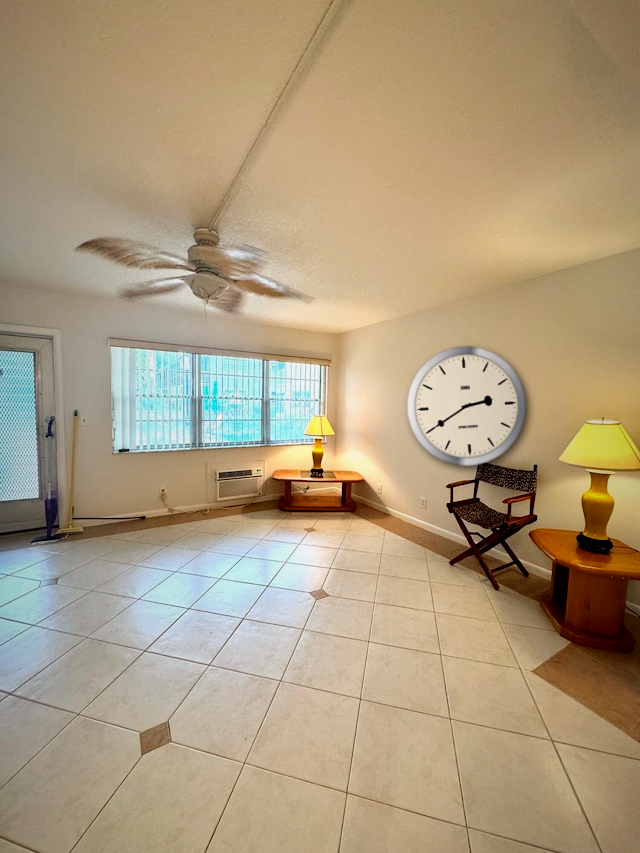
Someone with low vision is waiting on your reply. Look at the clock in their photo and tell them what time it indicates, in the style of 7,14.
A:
2,40
